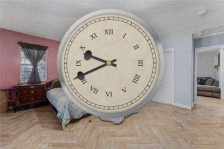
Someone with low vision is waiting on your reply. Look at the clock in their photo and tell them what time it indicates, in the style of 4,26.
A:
9,41
